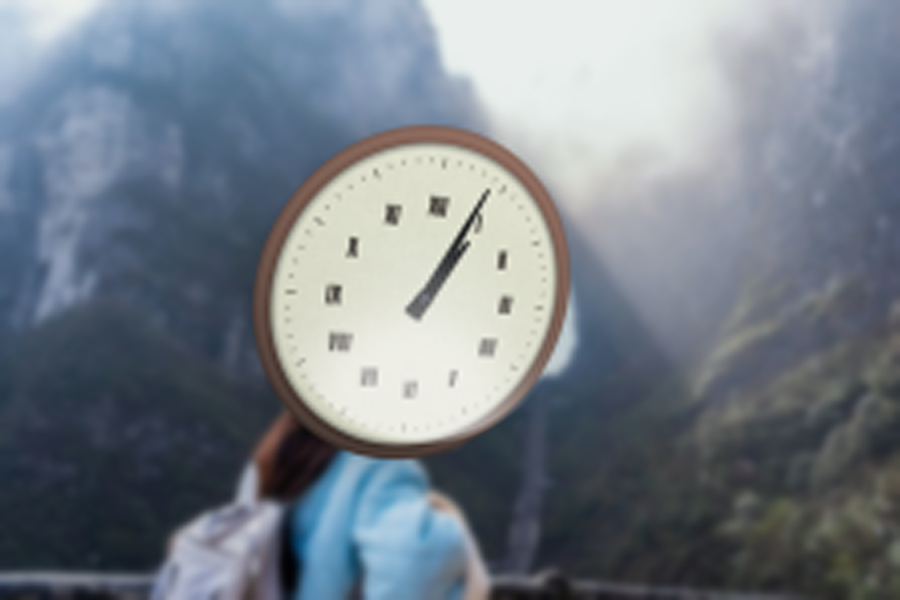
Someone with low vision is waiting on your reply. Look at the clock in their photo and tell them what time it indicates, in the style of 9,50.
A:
1,04
